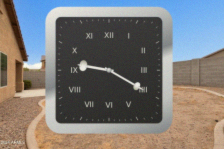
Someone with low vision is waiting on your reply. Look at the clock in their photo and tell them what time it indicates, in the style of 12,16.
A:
9,20
